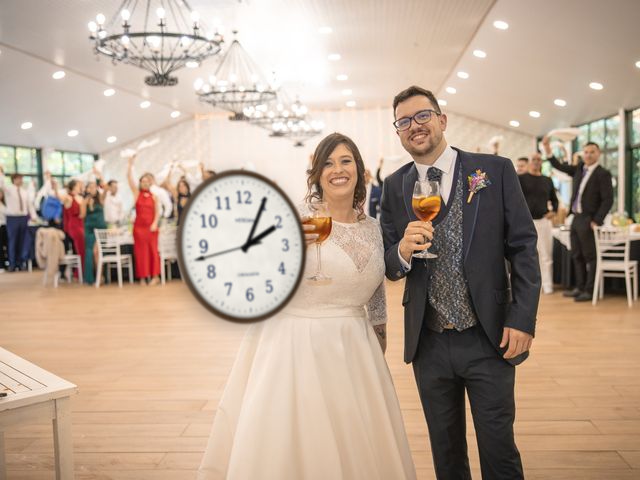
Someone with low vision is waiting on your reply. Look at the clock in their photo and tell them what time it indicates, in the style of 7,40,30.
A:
2,04,43
